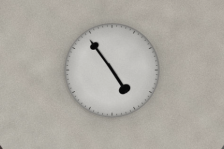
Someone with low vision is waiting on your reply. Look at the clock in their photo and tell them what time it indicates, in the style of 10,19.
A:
4,54
